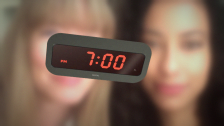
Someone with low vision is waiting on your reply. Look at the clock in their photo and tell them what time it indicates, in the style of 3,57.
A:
7,00
